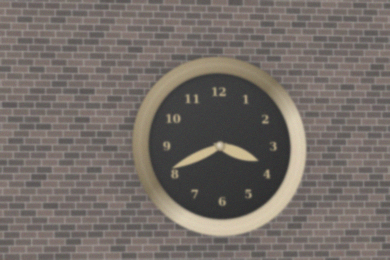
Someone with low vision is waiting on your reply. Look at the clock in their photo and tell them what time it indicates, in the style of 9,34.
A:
3,41
